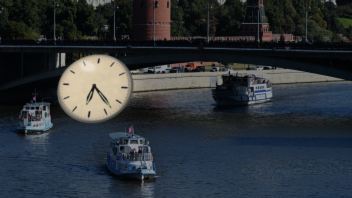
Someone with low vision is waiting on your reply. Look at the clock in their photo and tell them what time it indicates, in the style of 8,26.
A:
6,23
